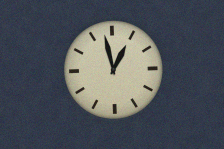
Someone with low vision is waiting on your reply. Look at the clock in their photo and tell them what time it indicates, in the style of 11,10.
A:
12,58
